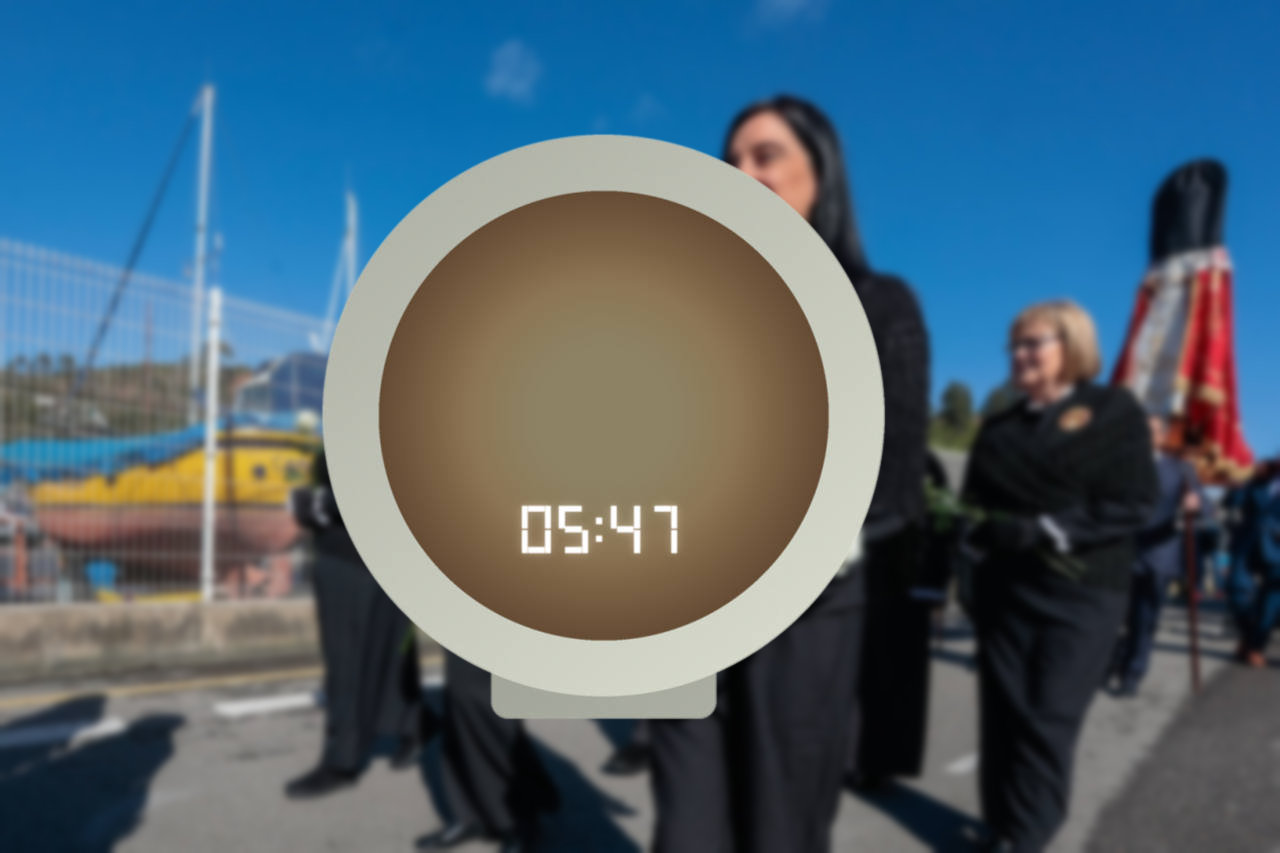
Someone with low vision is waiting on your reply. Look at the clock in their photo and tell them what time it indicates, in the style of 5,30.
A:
5,47
